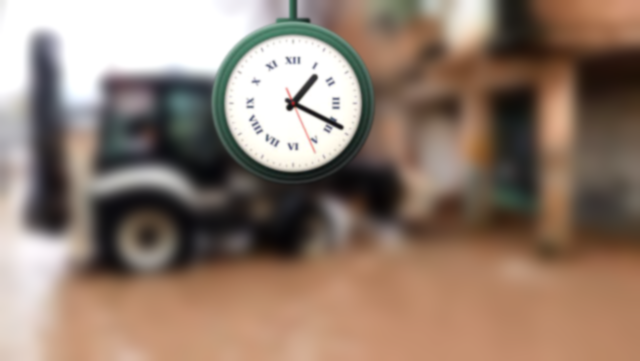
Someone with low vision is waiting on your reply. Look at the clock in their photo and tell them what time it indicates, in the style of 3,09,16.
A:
1,19,26
